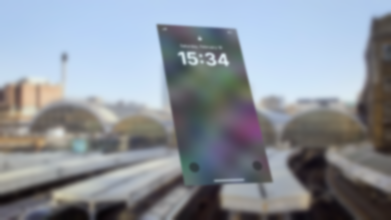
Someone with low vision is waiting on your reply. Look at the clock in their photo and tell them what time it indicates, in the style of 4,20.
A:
15,34
